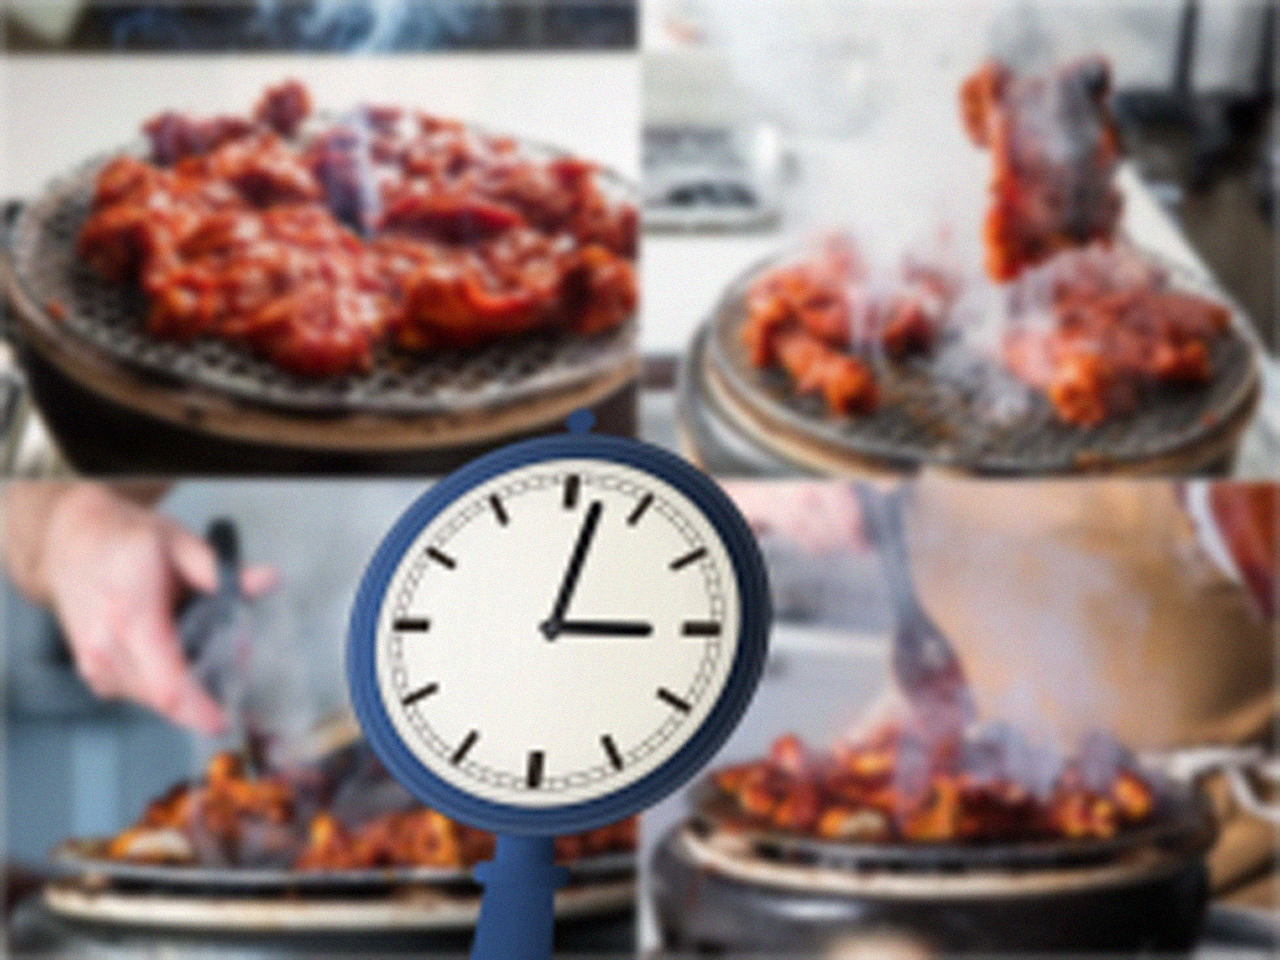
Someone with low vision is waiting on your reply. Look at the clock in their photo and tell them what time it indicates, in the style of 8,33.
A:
3,02
